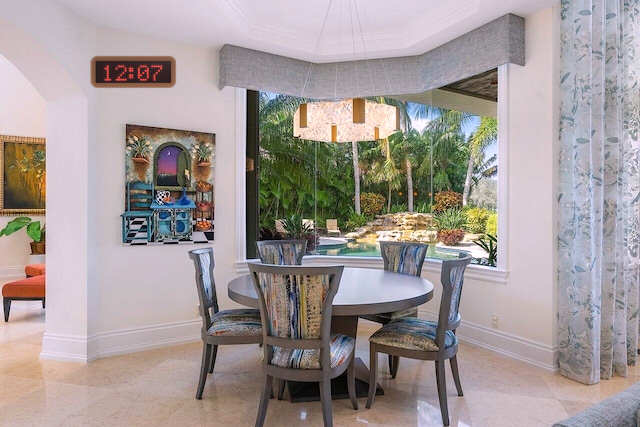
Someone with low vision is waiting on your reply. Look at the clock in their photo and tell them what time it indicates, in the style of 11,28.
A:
12,07
